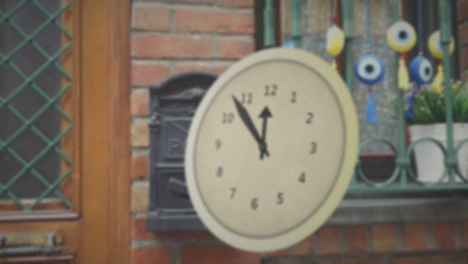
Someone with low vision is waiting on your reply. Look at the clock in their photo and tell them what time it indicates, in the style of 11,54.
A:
11,53
